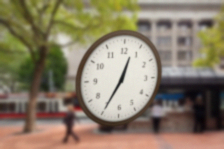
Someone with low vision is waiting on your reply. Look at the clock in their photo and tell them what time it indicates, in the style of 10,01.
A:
12,35
